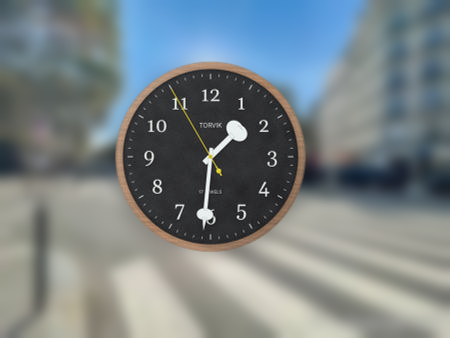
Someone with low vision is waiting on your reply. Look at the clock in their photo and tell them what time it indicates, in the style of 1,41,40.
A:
1,30,55
